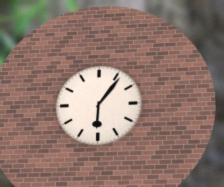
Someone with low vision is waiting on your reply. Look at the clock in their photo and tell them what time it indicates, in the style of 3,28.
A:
6,06
